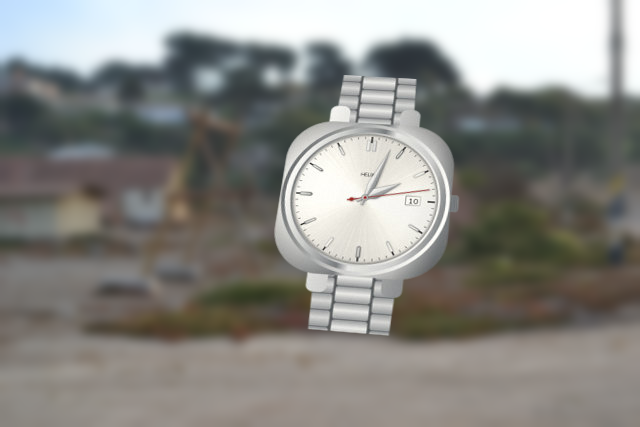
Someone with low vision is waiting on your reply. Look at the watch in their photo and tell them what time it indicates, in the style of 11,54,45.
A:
2,03,13
